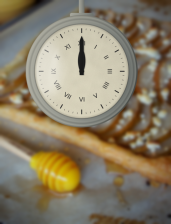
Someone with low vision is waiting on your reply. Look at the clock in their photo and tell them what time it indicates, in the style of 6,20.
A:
12,00
